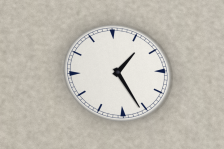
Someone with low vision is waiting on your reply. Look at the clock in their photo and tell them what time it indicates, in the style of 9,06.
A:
1,26
